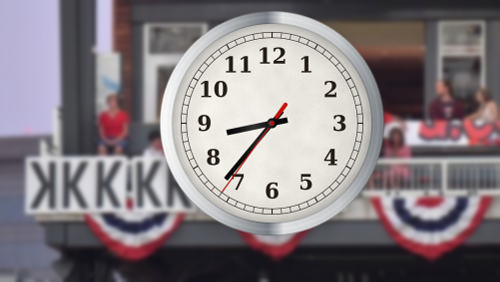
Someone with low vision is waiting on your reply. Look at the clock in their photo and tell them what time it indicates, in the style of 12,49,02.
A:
8,36,36
